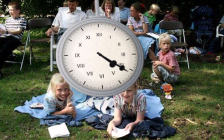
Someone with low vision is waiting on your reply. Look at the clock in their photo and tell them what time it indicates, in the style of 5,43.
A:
4,21
